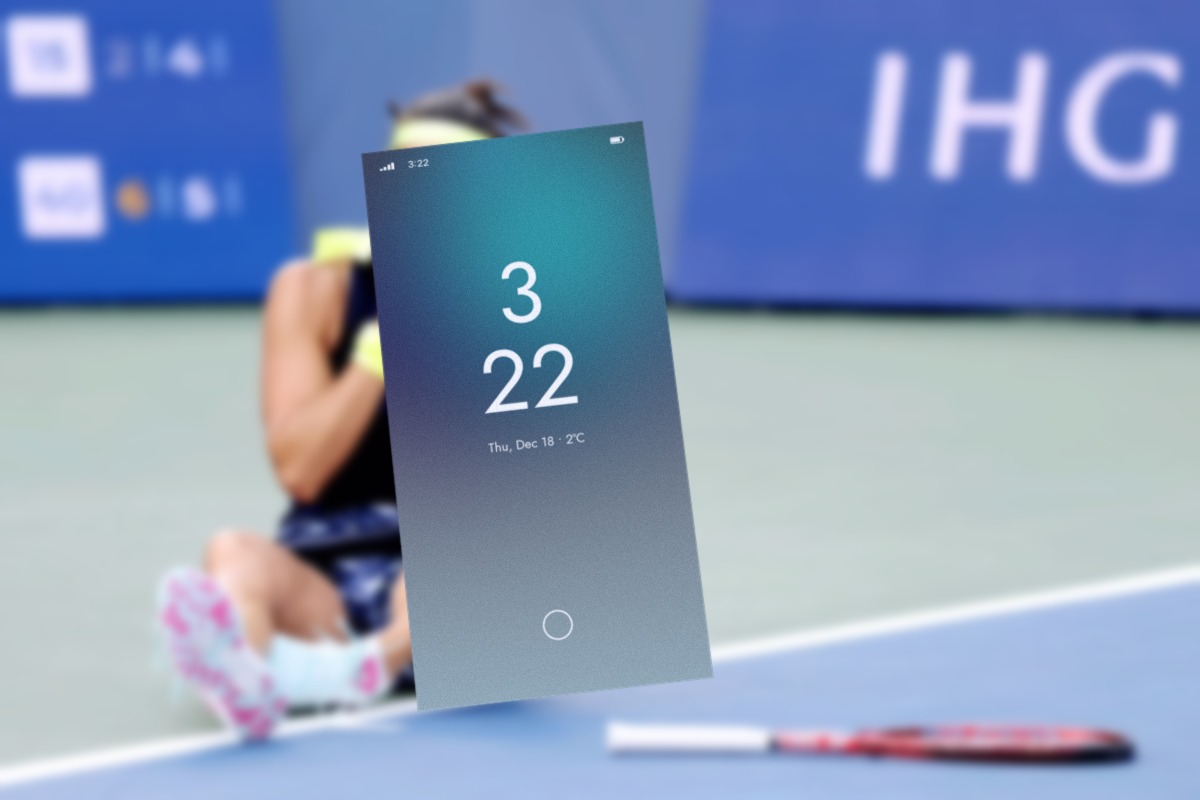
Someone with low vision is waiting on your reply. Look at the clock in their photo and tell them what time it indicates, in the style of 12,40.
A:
3,22
